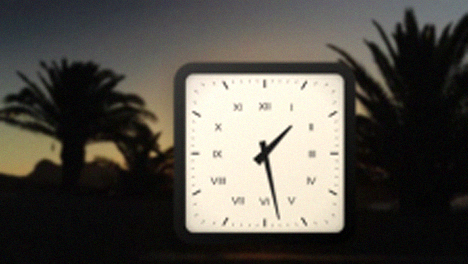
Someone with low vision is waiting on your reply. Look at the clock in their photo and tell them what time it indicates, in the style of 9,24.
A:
1,28
